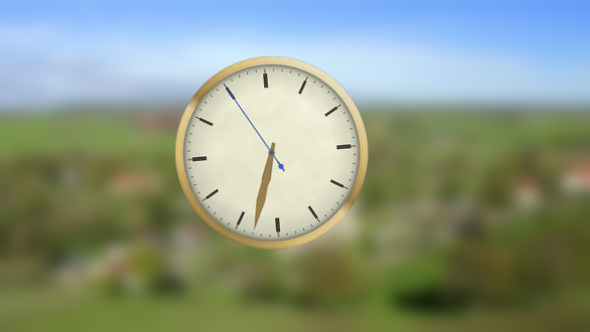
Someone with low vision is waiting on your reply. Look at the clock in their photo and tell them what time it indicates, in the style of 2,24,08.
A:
6,32,55
